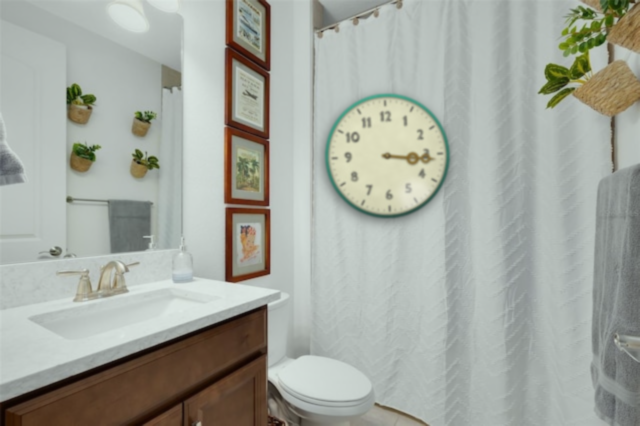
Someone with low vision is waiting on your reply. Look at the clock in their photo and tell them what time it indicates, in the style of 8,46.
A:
3,16
